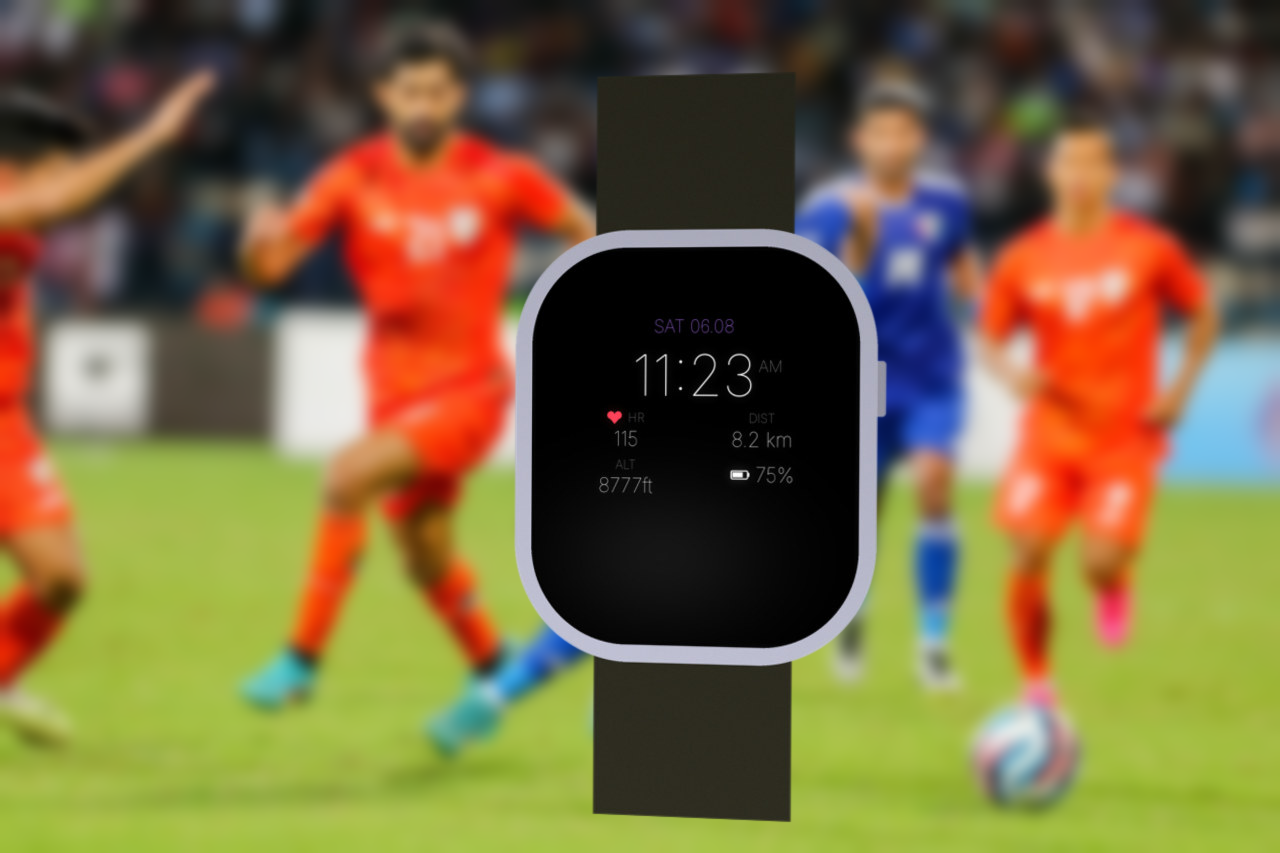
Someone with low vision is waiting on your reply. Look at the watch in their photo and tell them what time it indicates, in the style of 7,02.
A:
11,23
